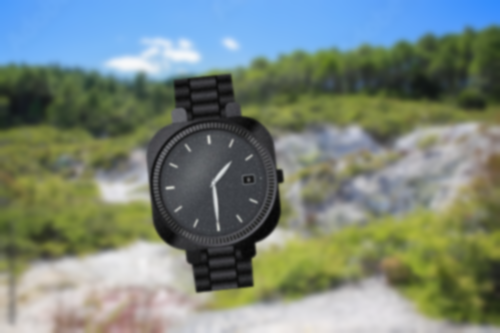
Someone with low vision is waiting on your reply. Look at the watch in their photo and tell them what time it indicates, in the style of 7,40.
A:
1,30
